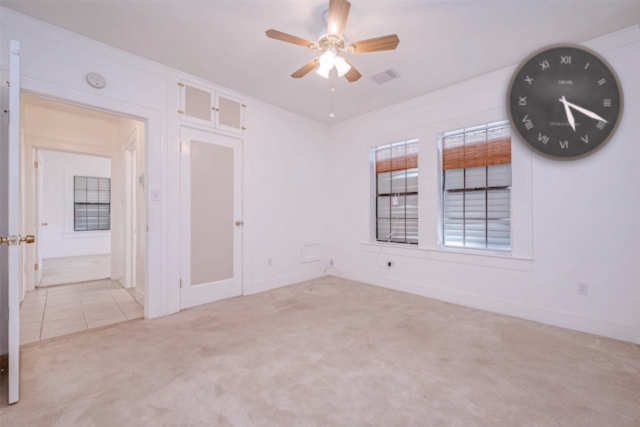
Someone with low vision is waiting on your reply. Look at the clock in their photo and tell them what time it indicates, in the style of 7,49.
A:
5,19
